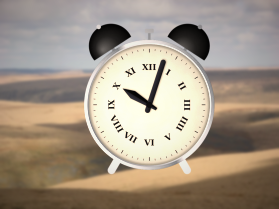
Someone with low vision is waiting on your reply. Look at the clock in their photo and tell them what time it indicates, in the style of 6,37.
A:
10,03
